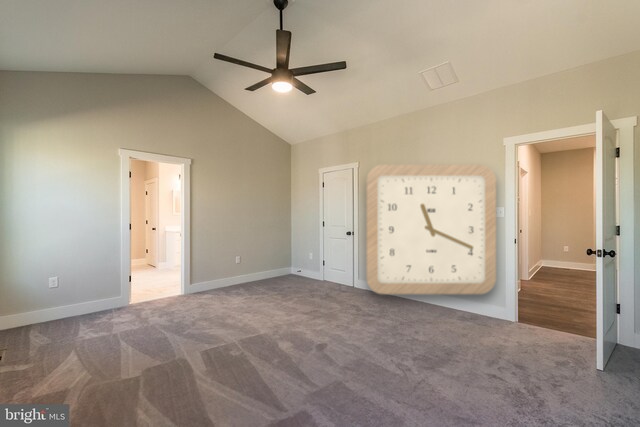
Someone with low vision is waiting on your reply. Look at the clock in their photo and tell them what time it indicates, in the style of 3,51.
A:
11,19
